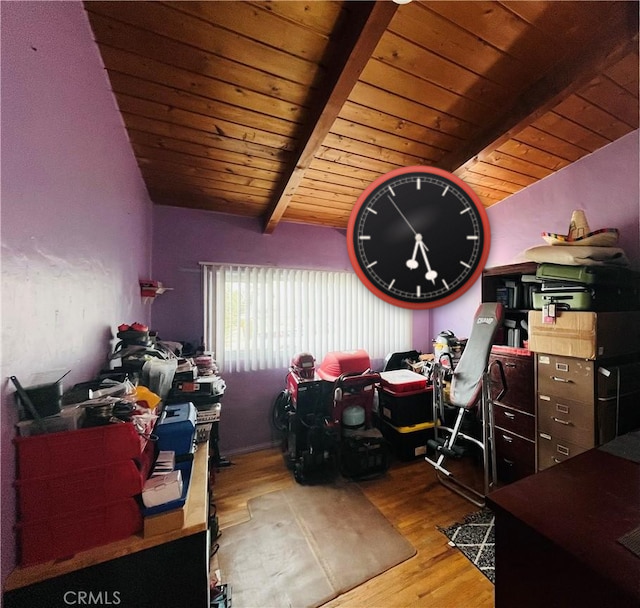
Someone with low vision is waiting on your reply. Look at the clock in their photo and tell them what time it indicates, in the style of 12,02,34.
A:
6,26,54
